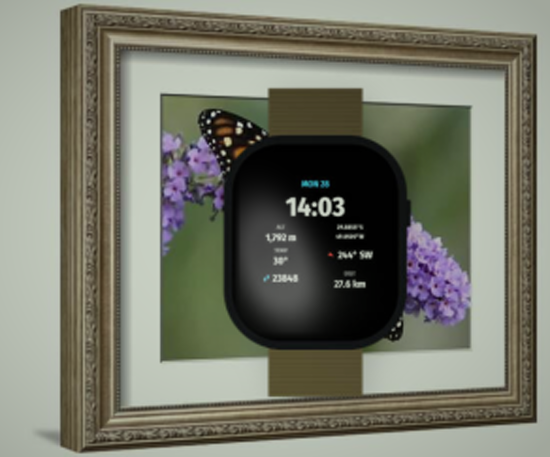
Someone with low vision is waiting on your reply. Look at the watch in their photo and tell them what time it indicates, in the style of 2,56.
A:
14,03
